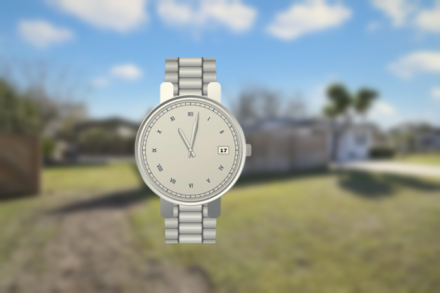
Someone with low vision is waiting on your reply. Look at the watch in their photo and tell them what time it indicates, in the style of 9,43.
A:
11,02
